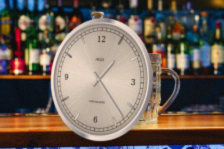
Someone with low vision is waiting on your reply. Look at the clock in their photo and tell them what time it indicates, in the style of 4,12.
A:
1,23
